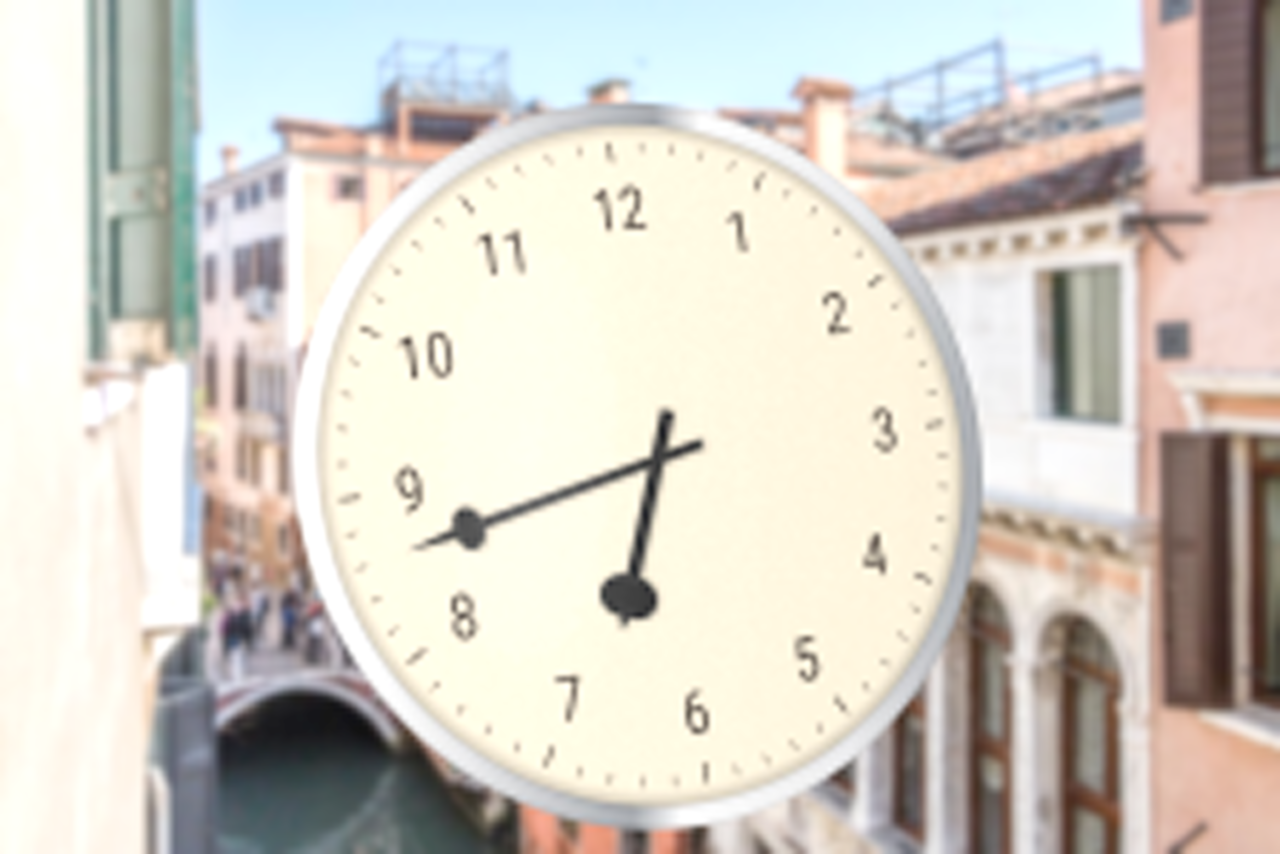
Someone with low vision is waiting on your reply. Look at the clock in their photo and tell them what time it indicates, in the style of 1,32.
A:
6,43
